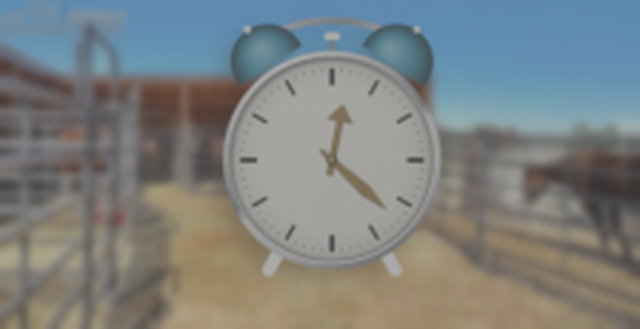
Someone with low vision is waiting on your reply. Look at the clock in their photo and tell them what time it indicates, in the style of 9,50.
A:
12,22
